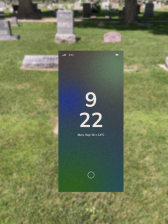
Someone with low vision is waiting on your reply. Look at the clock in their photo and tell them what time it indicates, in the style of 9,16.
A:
9,22
